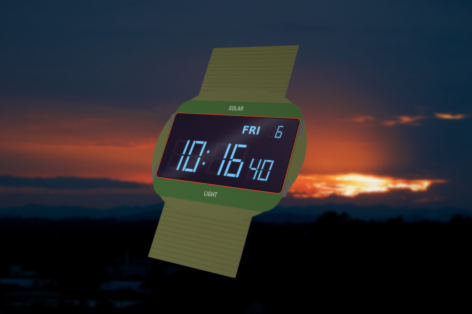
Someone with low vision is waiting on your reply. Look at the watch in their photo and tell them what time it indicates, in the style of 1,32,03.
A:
10,16,40
